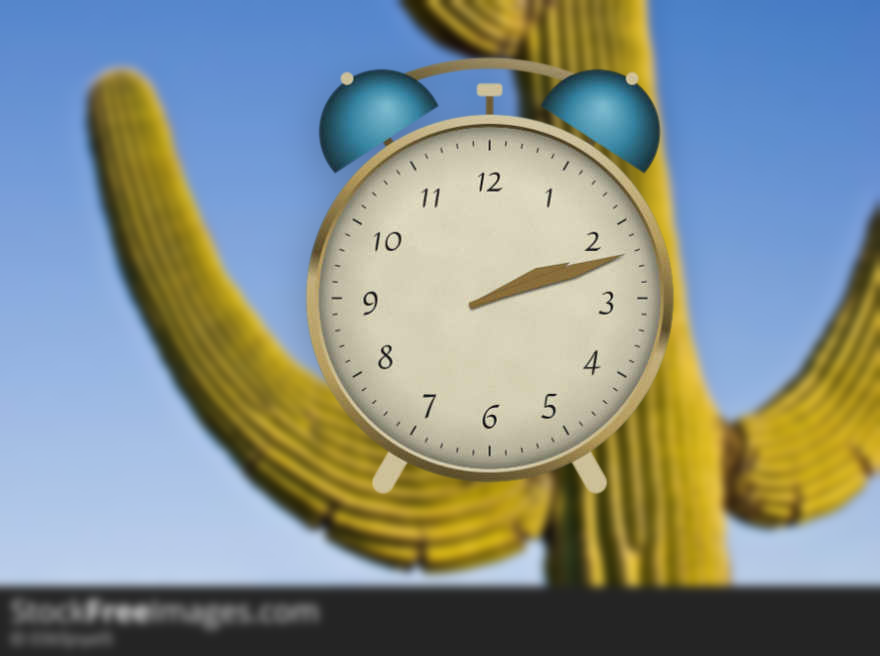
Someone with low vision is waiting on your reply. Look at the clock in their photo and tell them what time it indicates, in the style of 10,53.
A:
2,12
